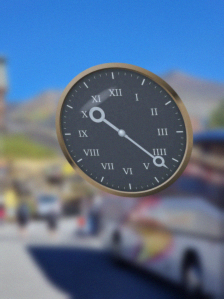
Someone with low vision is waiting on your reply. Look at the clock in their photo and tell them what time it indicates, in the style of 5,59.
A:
10,22
